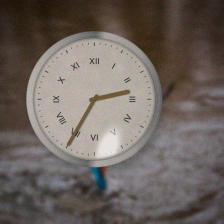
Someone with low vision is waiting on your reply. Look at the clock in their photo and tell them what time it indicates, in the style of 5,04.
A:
2,35
